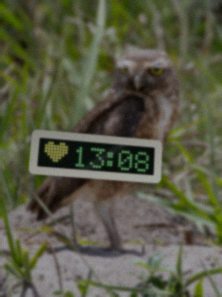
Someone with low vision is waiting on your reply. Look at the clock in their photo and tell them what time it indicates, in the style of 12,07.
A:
13,08
